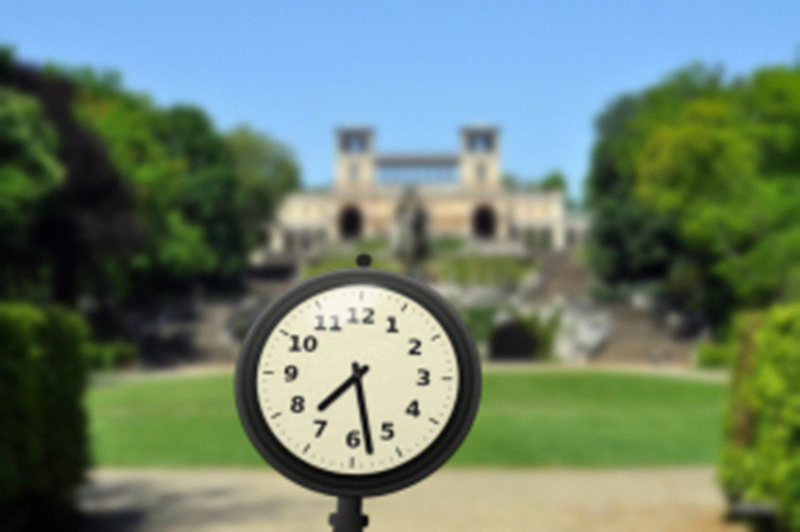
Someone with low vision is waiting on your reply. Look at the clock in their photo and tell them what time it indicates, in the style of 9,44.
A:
7,28
